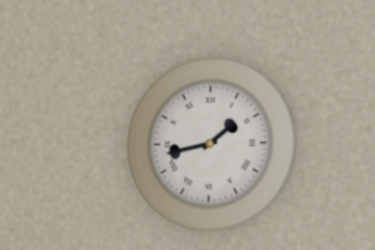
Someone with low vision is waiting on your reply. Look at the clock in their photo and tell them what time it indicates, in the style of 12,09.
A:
1,43
